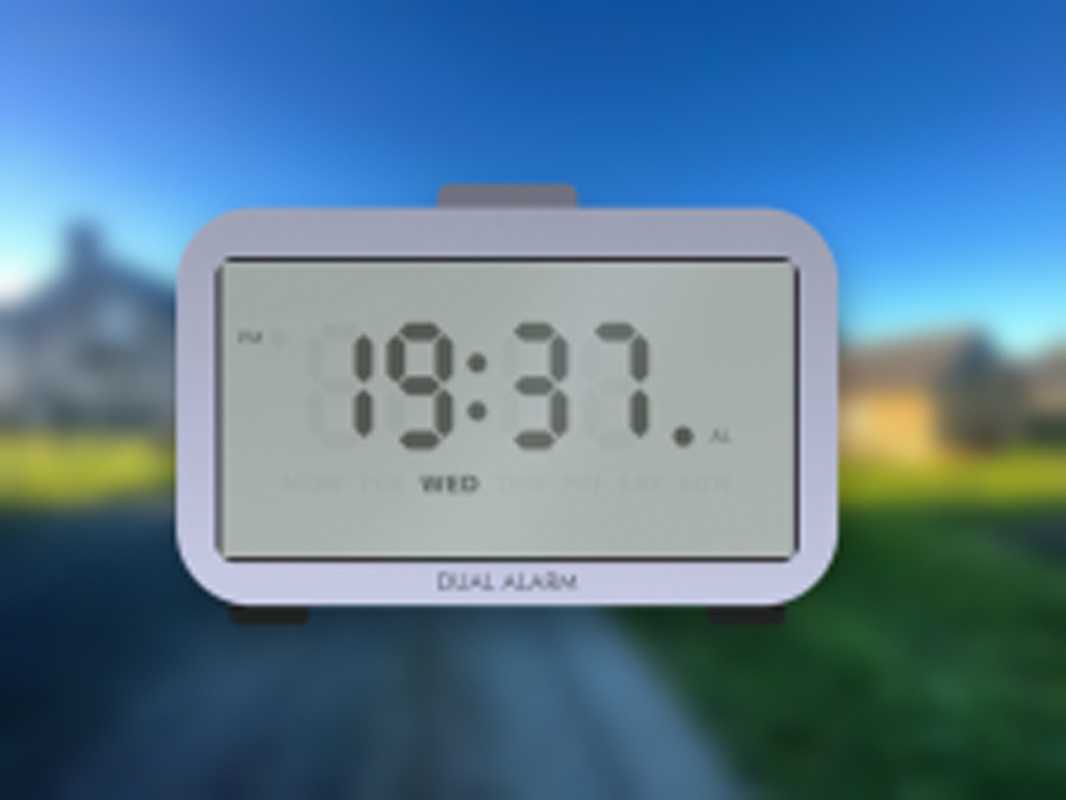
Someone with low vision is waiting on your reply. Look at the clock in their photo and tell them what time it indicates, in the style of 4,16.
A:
19,37
